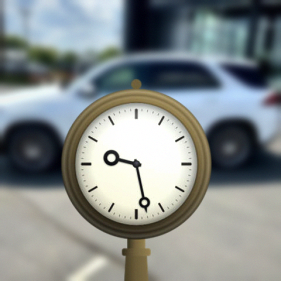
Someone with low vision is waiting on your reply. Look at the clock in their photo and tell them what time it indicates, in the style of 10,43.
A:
9,28
